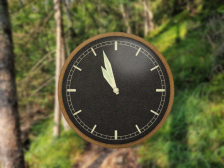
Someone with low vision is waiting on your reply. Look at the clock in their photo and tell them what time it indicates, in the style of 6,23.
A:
10,57
